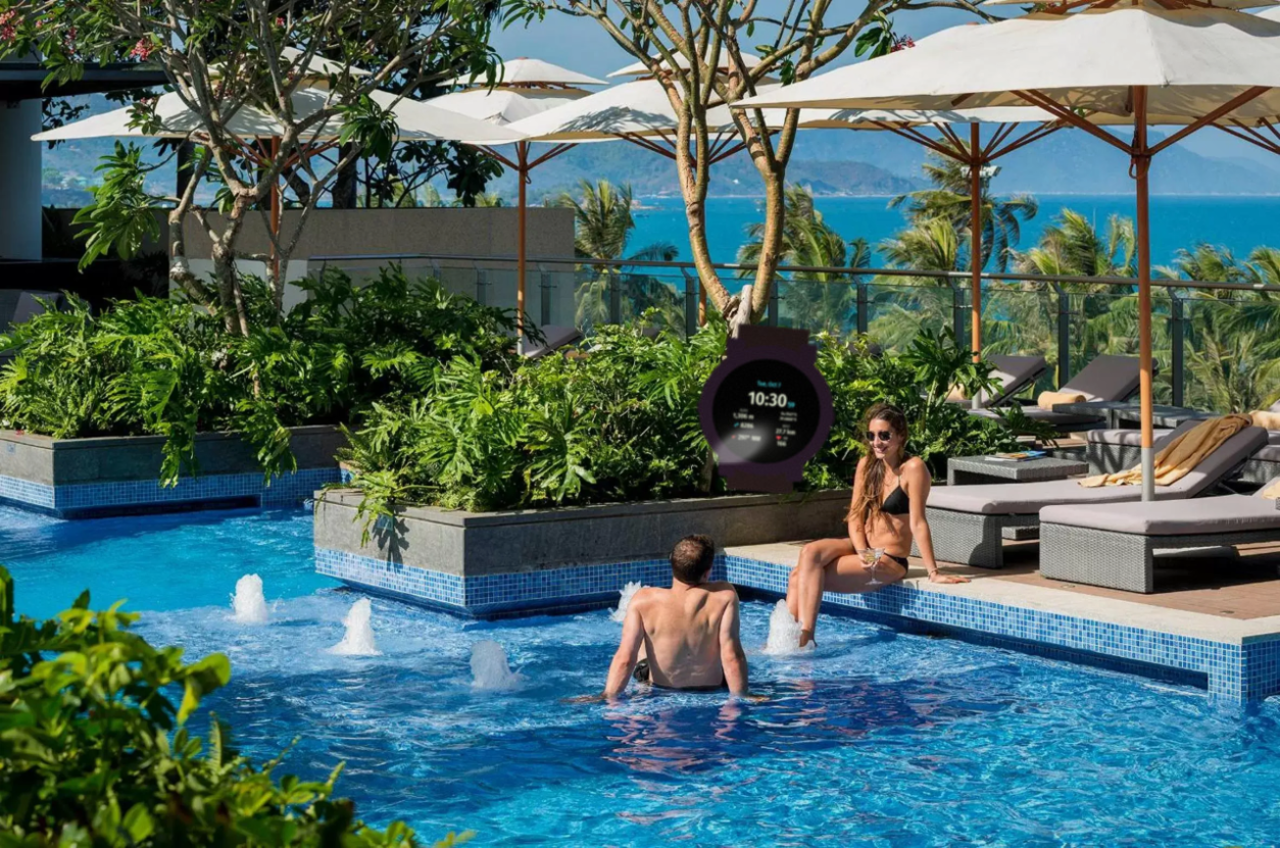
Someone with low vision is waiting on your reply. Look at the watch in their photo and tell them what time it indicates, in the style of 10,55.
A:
10,30
